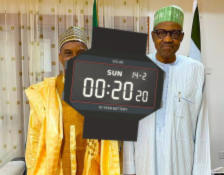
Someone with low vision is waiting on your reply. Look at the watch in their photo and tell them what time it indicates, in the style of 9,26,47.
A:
0,20,20
